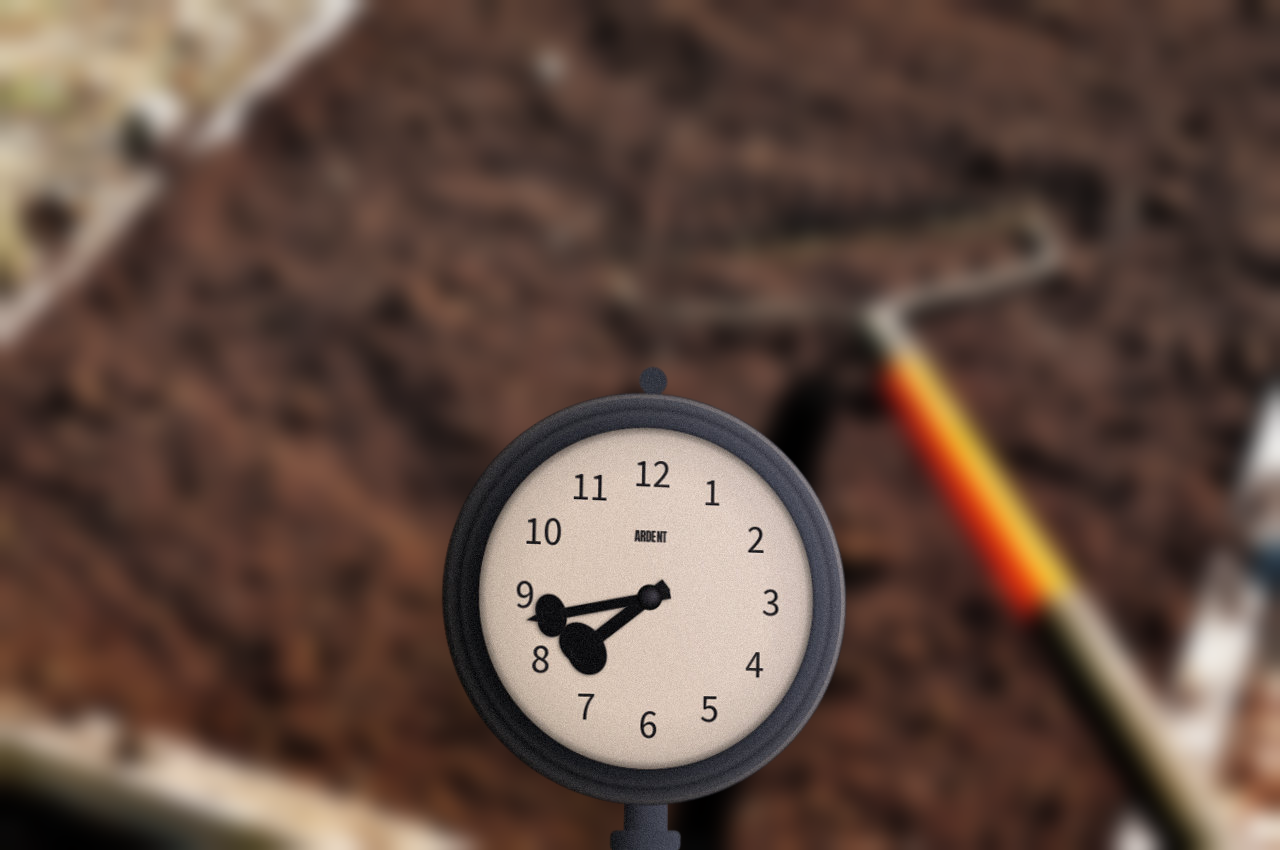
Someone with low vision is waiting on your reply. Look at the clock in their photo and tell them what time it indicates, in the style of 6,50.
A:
7,43
